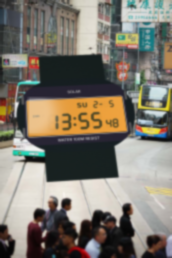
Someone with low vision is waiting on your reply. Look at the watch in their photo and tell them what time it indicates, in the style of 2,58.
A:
13,55
